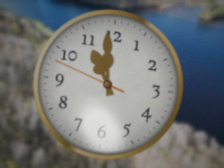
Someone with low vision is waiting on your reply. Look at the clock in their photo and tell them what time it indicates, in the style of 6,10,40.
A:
10,58,48
